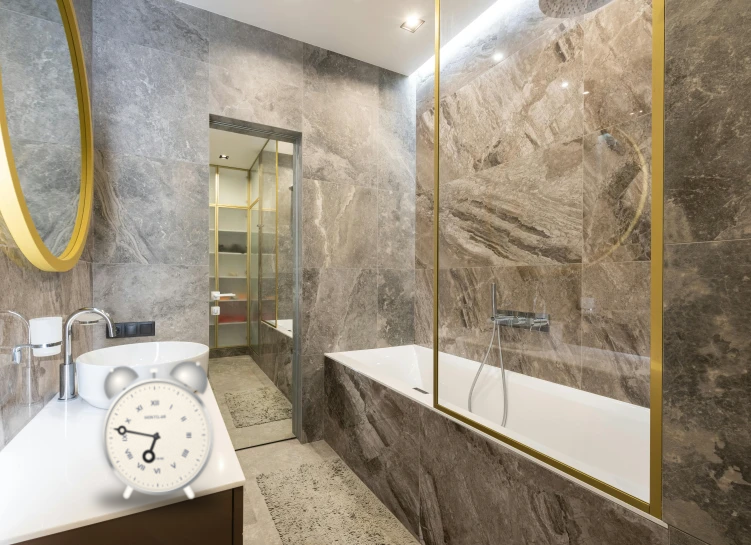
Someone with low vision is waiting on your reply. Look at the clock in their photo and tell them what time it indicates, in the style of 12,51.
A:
6,47
